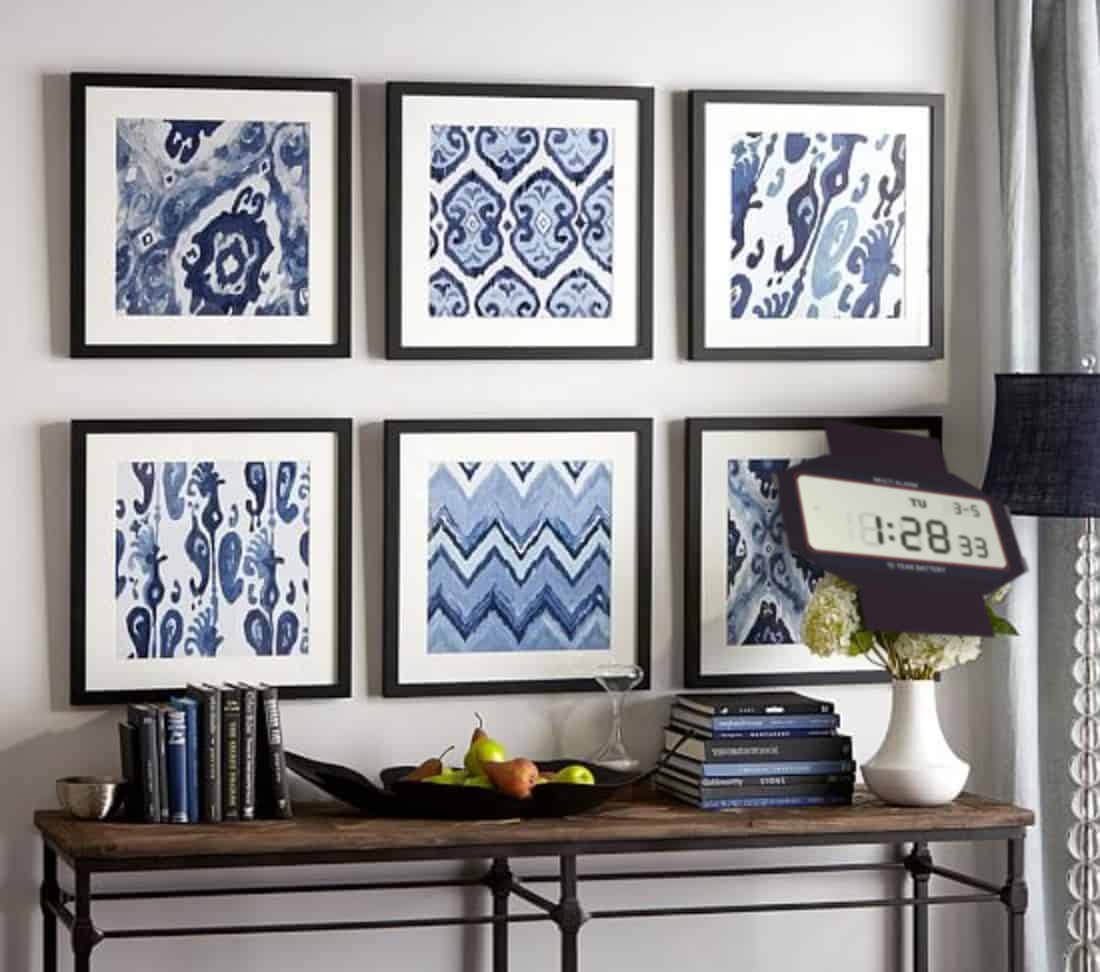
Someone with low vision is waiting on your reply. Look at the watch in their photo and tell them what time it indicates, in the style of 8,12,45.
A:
1,28,33
